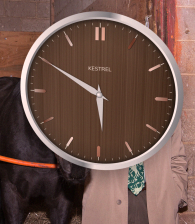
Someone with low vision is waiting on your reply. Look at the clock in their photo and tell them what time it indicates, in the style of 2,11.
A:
5,50
